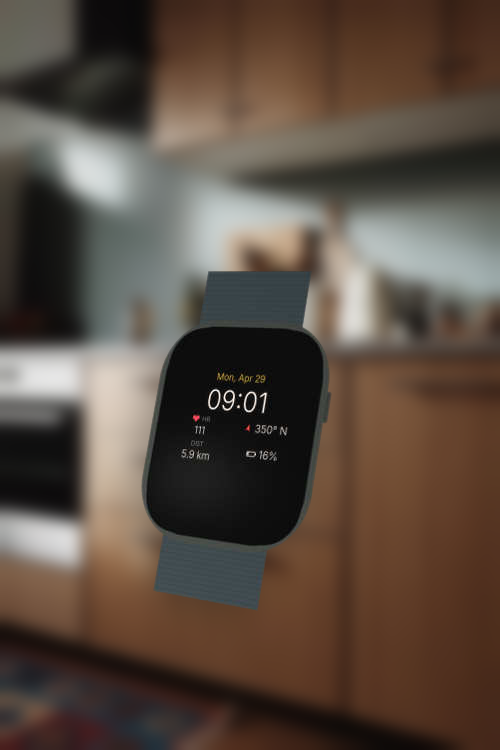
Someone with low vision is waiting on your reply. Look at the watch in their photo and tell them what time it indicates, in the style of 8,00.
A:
9,01
